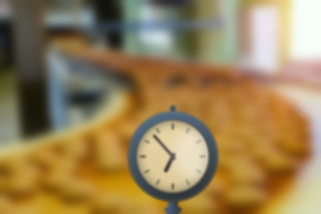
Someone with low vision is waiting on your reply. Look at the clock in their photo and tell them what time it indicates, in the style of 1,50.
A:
6,53
